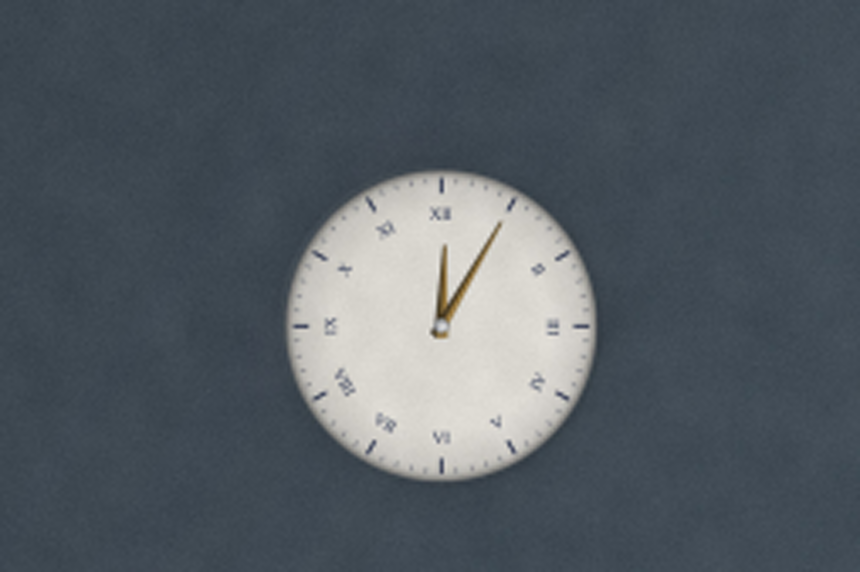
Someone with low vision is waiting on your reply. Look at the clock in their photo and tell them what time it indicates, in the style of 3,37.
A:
12,05
